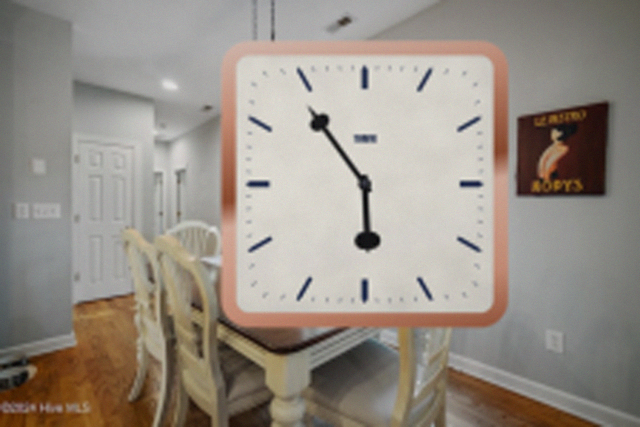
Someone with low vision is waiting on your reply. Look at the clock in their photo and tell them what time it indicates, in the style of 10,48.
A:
5,54
